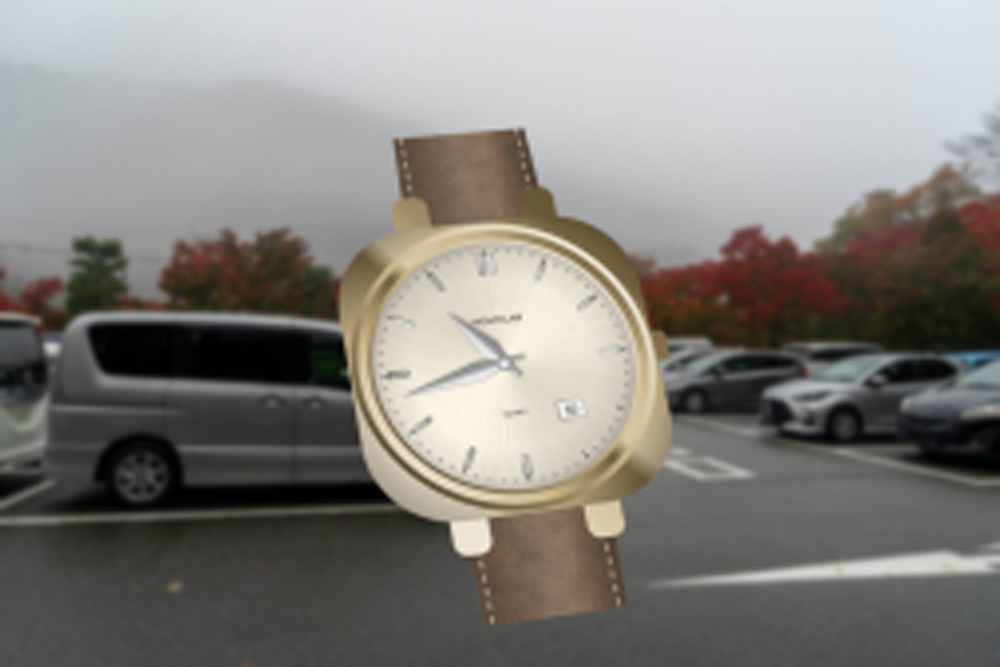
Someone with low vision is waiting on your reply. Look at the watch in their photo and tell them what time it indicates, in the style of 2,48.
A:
10,43
